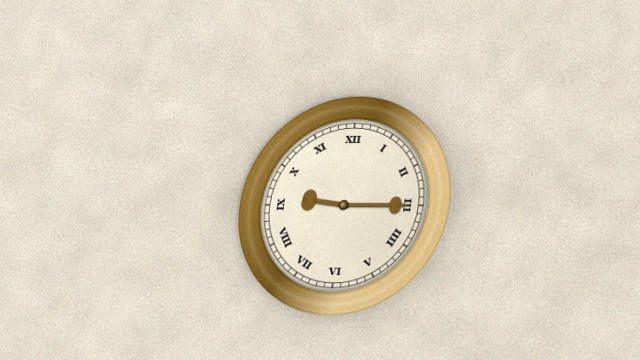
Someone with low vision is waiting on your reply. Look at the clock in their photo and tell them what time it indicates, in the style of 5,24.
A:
9,15
